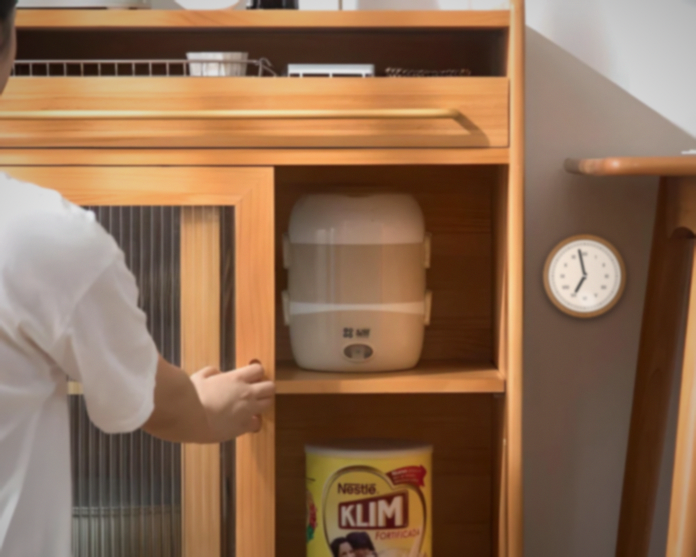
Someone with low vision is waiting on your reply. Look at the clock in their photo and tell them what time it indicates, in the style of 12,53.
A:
6,58
